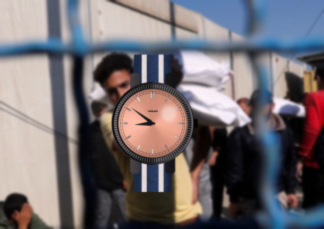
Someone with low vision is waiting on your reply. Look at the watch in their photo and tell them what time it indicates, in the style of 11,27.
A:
8,51
